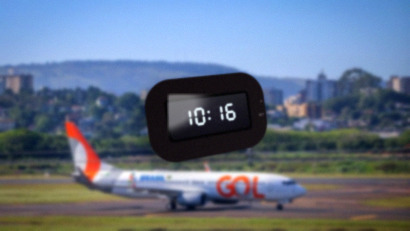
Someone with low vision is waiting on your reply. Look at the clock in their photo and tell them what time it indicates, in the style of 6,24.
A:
10,16
